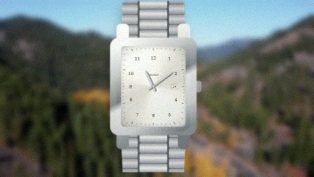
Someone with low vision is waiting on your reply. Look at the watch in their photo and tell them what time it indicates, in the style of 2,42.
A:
11,09
